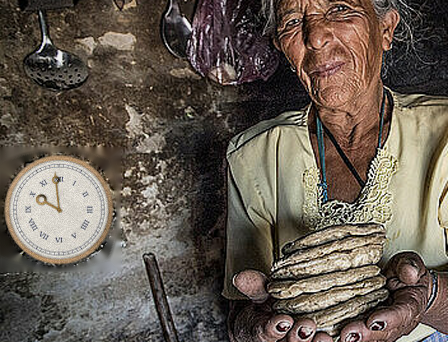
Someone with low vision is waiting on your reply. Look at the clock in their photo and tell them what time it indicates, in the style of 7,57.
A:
9,59
